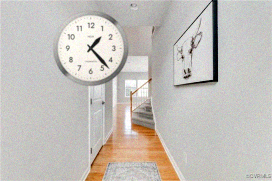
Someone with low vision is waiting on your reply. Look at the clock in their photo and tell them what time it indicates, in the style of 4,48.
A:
1,23
